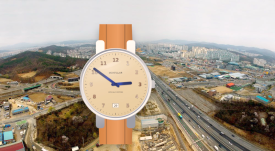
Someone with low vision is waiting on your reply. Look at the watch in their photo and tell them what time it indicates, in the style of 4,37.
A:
2,51
